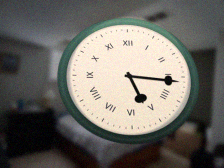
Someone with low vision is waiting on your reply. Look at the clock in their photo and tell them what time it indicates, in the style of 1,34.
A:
5,16
